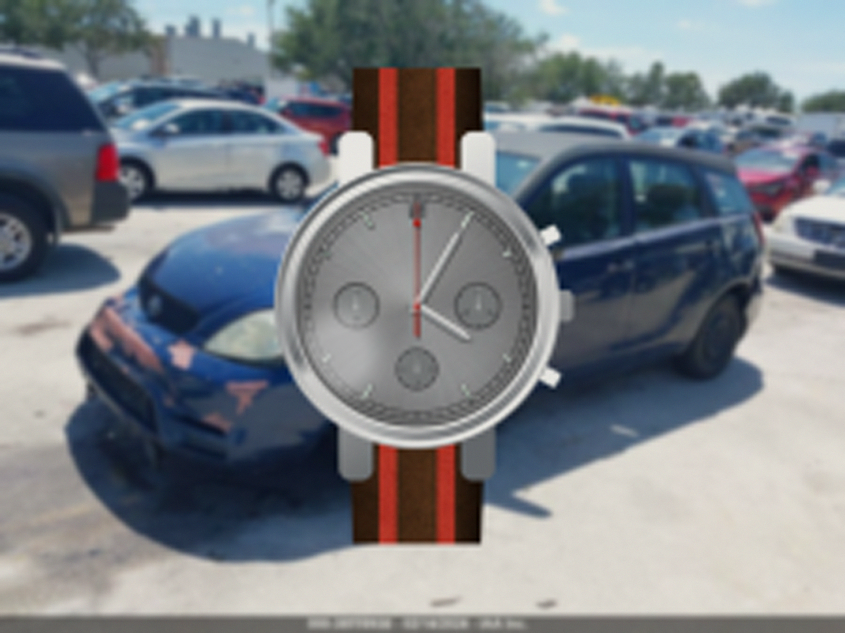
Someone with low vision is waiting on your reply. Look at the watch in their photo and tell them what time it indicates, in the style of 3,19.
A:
4,05
